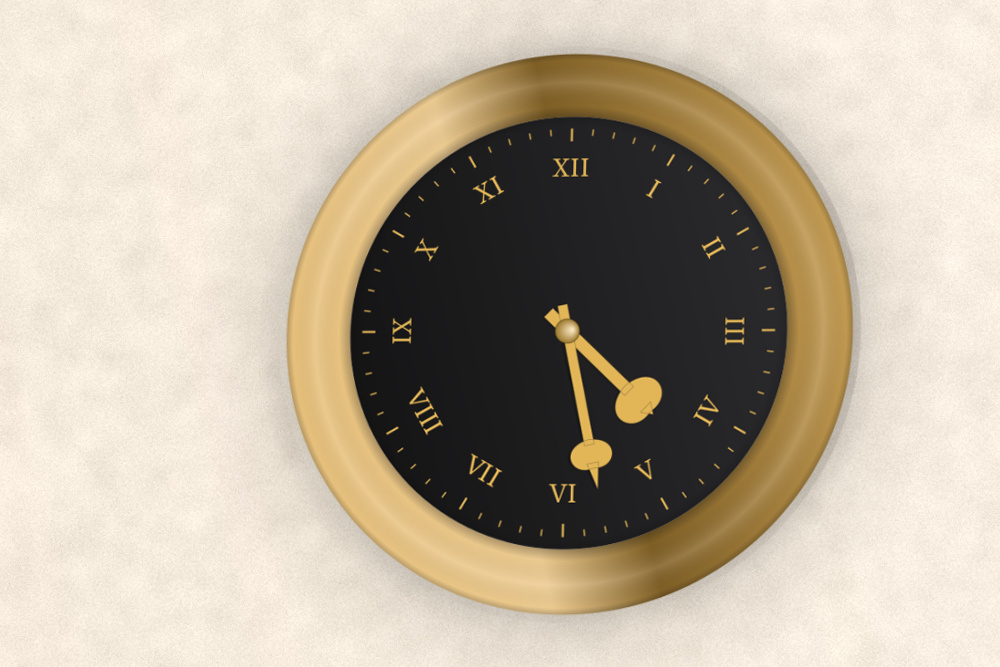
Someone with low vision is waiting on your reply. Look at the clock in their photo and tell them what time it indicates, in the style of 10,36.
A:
4,28
